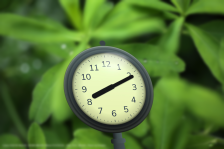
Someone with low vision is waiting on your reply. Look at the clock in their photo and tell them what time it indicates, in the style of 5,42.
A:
8,11
